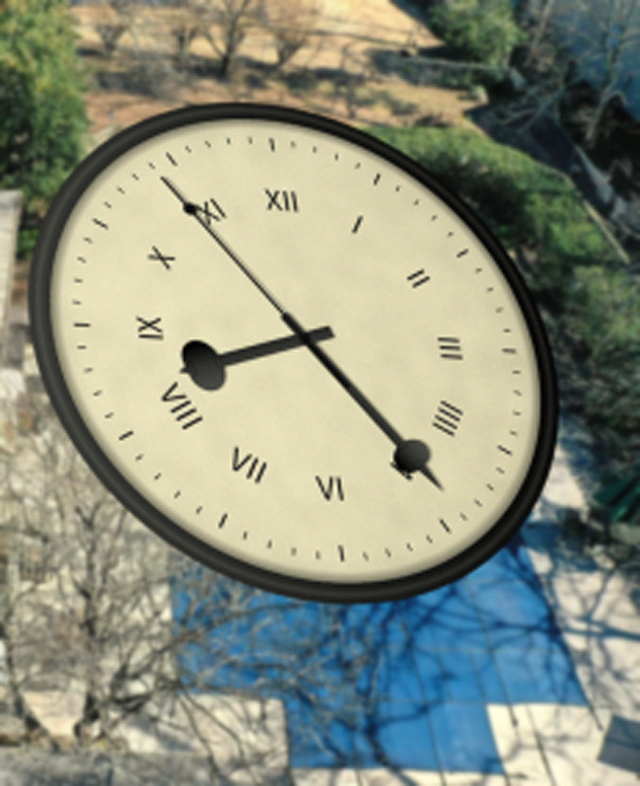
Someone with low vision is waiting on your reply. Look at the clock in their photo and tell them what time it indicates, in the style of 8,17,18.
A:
8,23,54
